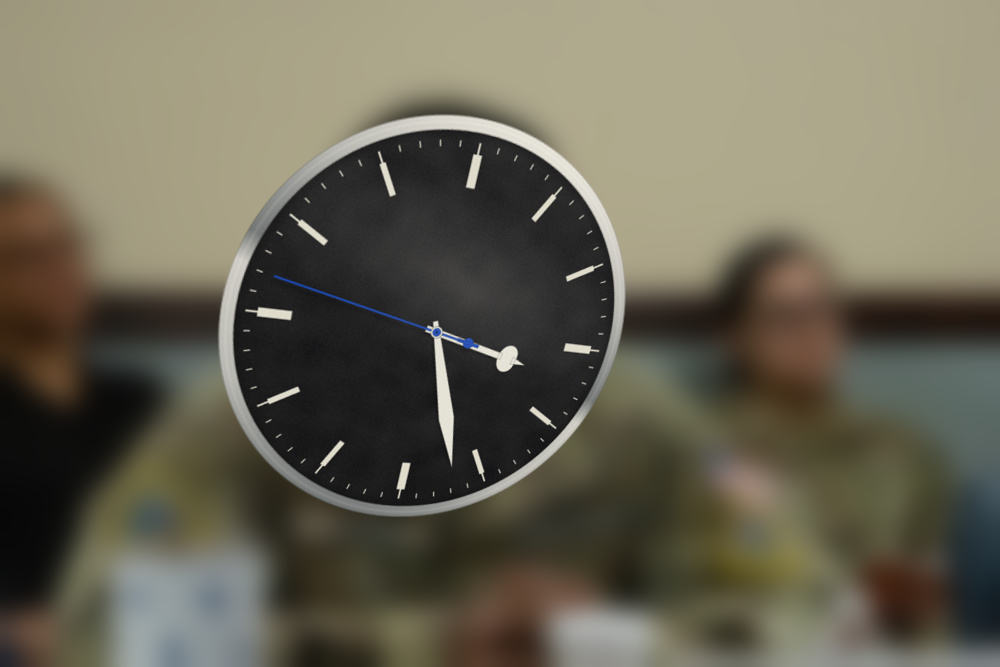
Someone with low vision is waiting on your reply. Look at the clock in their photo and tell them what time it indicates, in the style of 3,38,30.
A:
3,26,47
